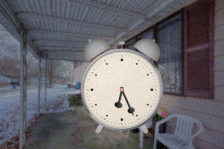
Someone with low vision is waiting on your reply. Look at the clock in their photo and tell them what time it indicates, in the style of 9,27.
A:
6,26
